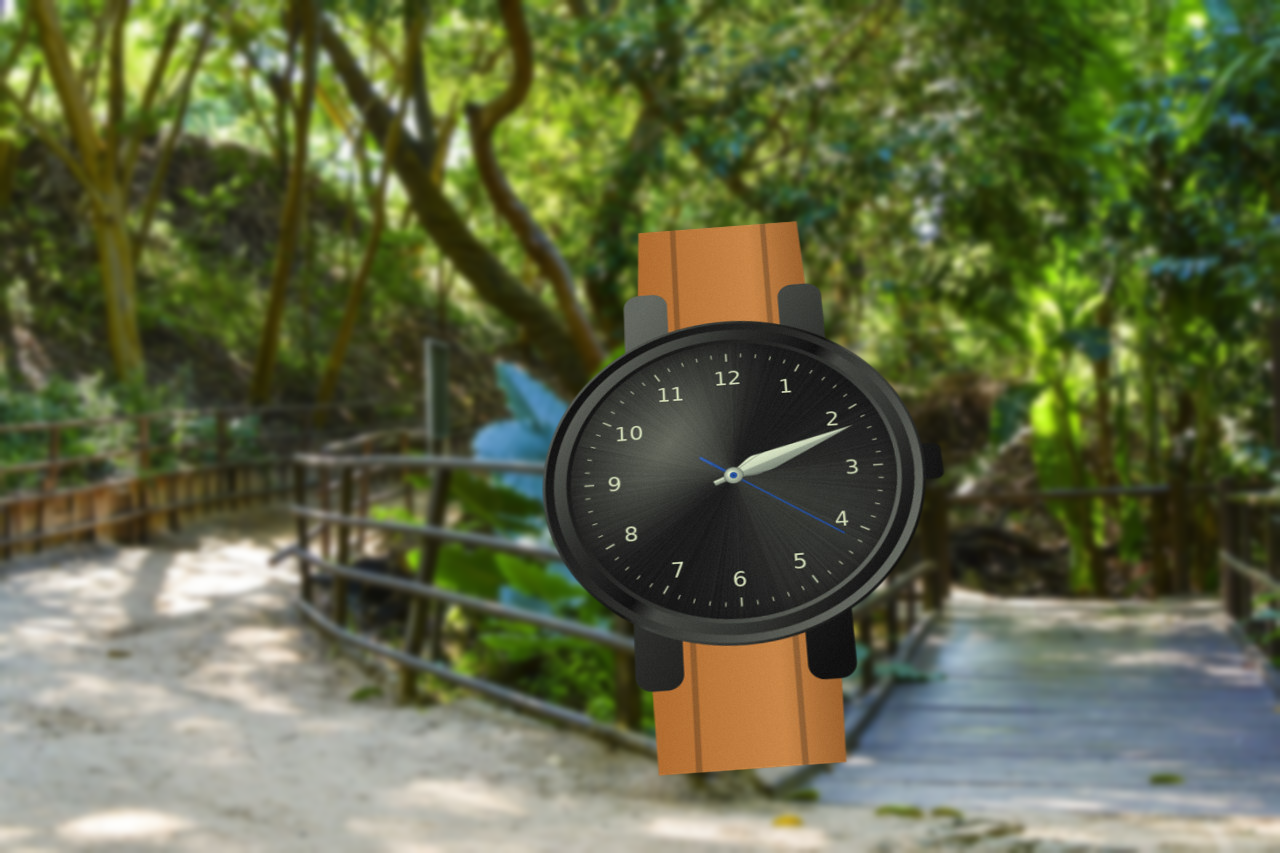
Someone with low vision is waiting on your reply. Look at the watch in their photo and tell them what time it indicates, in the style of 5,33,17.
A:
2,11,21
